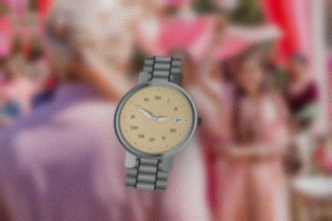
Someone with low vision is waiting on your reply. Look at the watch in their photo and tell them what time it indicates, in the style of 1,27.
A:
2,50
